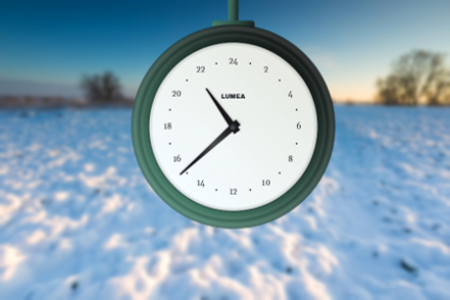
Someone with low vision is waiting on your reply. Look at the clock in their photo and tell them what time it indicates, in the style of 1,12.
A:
21,38
